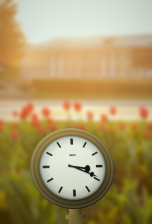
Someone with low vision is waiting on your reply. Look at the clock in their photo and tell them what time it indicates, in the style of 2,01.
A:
3,19
